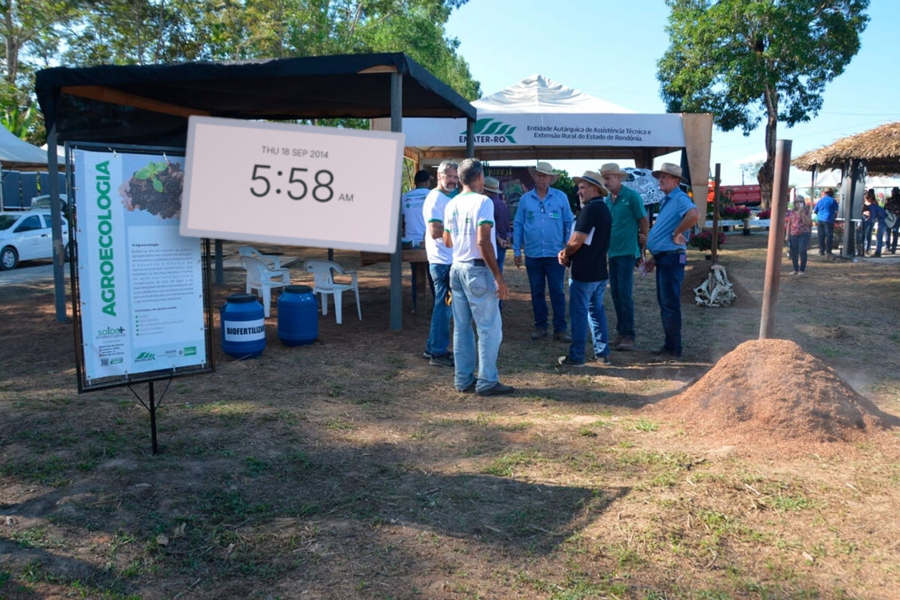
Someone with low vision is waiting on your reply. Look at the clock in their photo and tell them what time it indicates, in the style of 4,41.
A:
5,58
